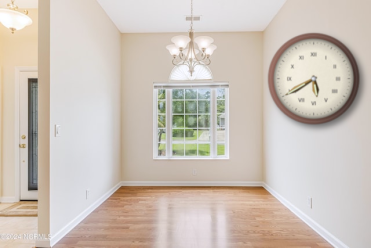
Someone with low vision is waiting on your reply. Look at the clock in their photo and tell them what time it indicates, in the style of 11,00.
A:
5,40
